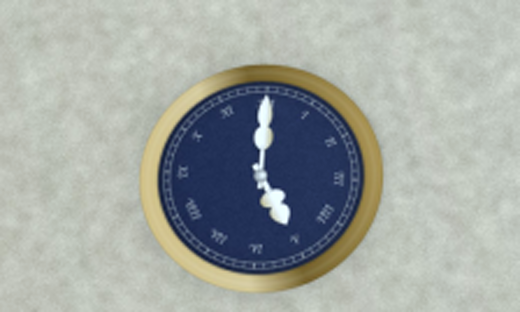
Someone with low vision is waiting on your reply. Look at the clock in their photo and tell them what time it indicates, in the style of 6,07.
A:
5,00
